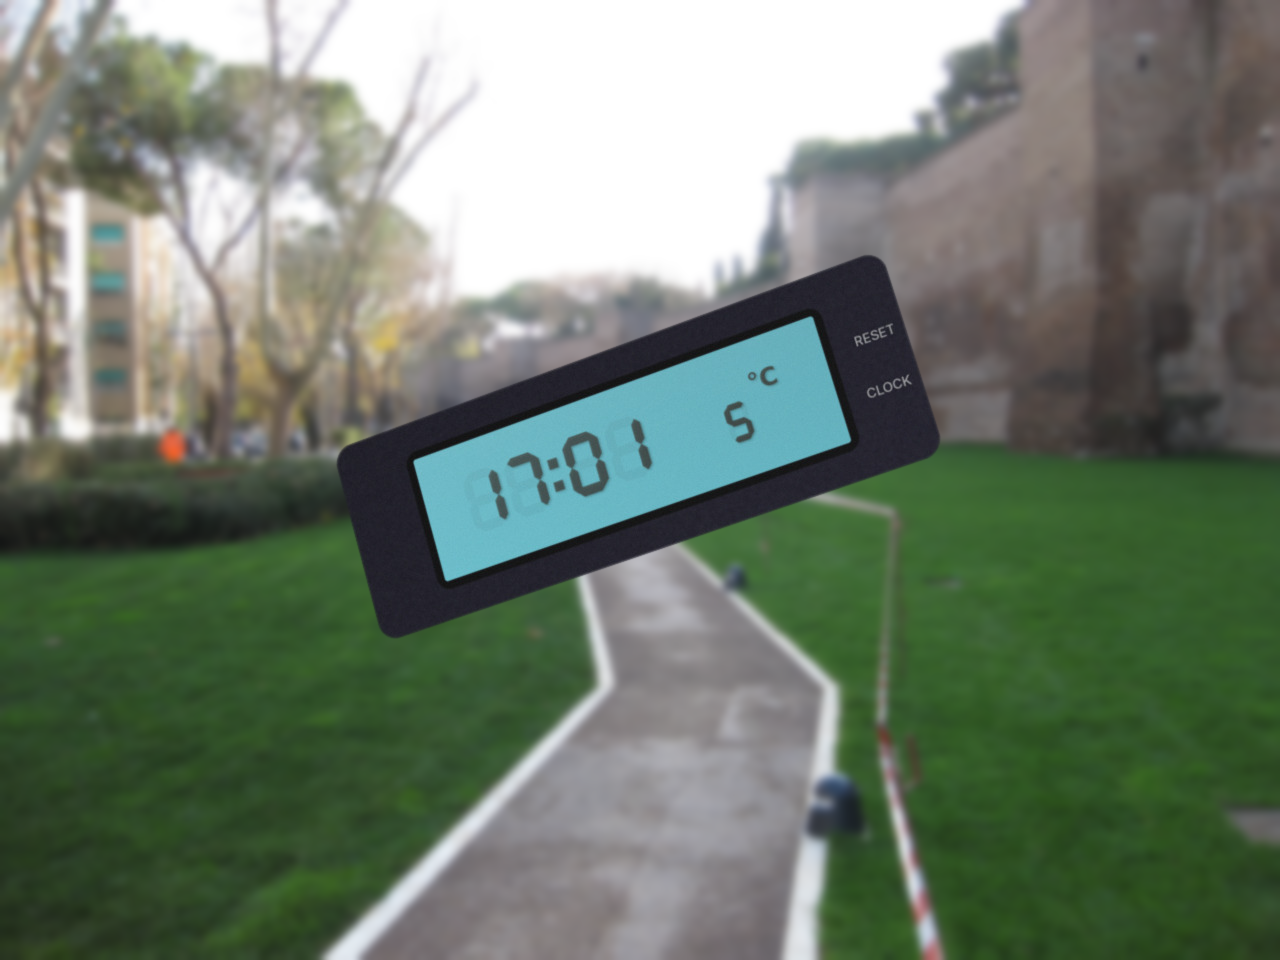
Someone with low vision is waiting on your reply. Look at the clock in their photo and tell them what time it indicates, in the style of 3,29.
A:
17,01
